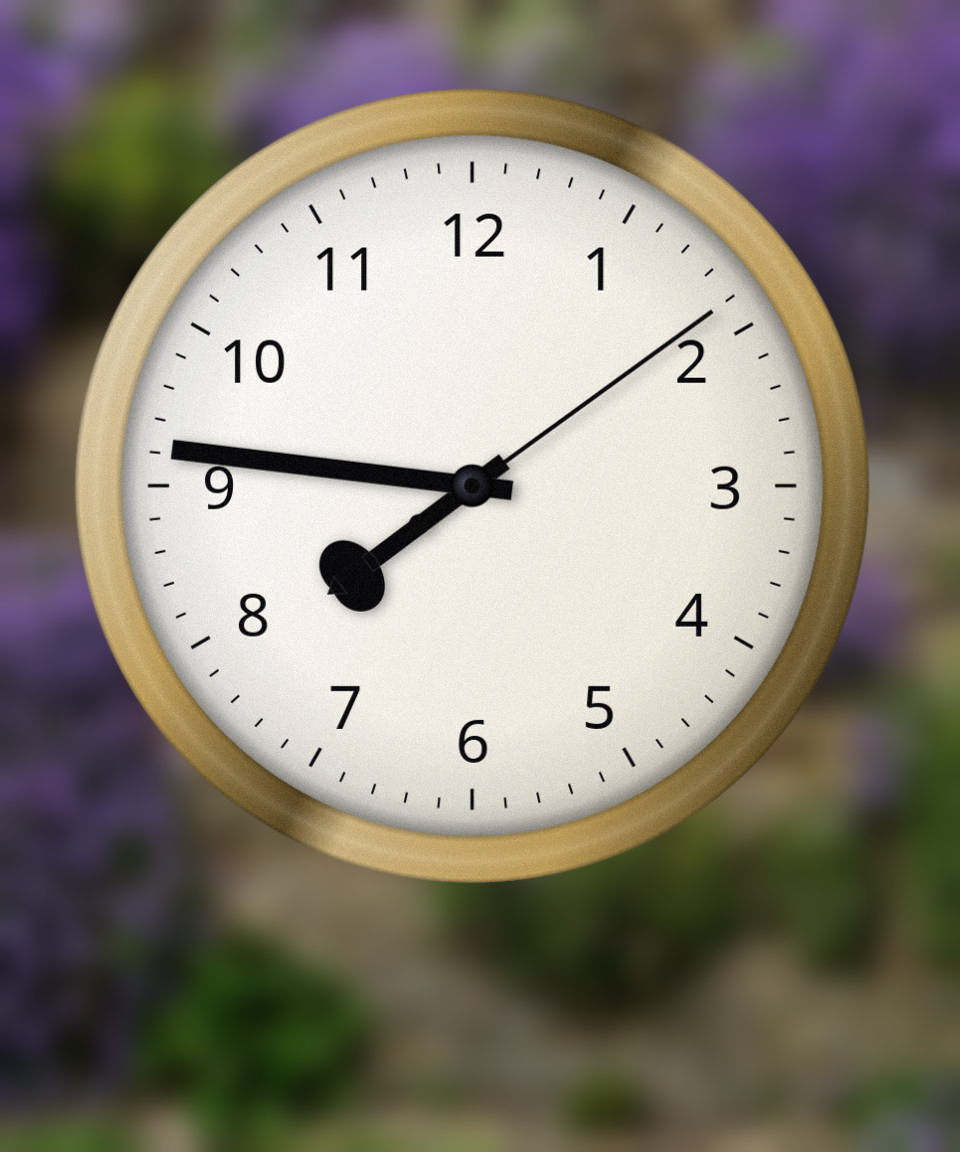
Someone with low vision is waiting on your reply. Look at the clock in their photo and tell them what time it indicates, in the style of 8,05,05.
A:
7,46,09
